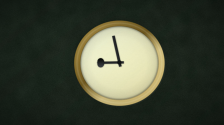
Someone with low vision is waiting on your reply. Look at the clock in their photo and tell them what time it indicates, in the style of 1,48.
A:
8,58
